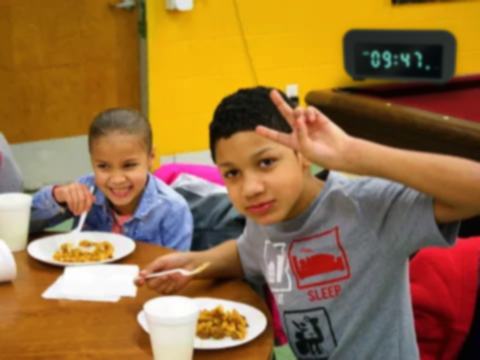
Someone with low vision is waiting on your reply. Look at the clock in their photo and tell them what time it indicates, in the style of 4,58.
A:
9,47
